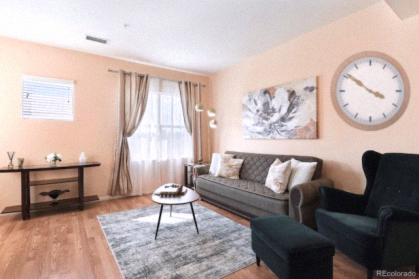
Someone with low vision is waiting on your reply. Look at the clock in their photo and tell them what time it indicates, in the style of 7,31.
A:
3,51
